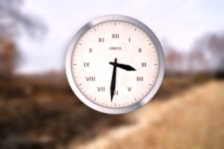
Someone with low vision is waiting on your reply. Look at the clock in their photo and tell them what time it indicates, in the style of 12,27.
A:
3,31
